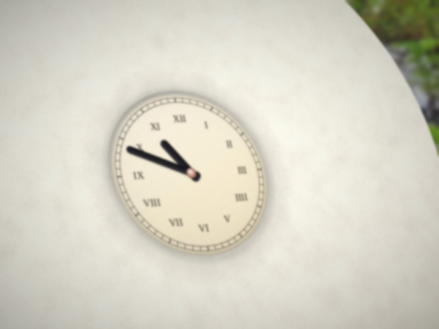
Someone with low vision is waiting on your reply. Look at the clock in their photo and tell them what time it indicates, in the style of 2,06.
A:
10,49
